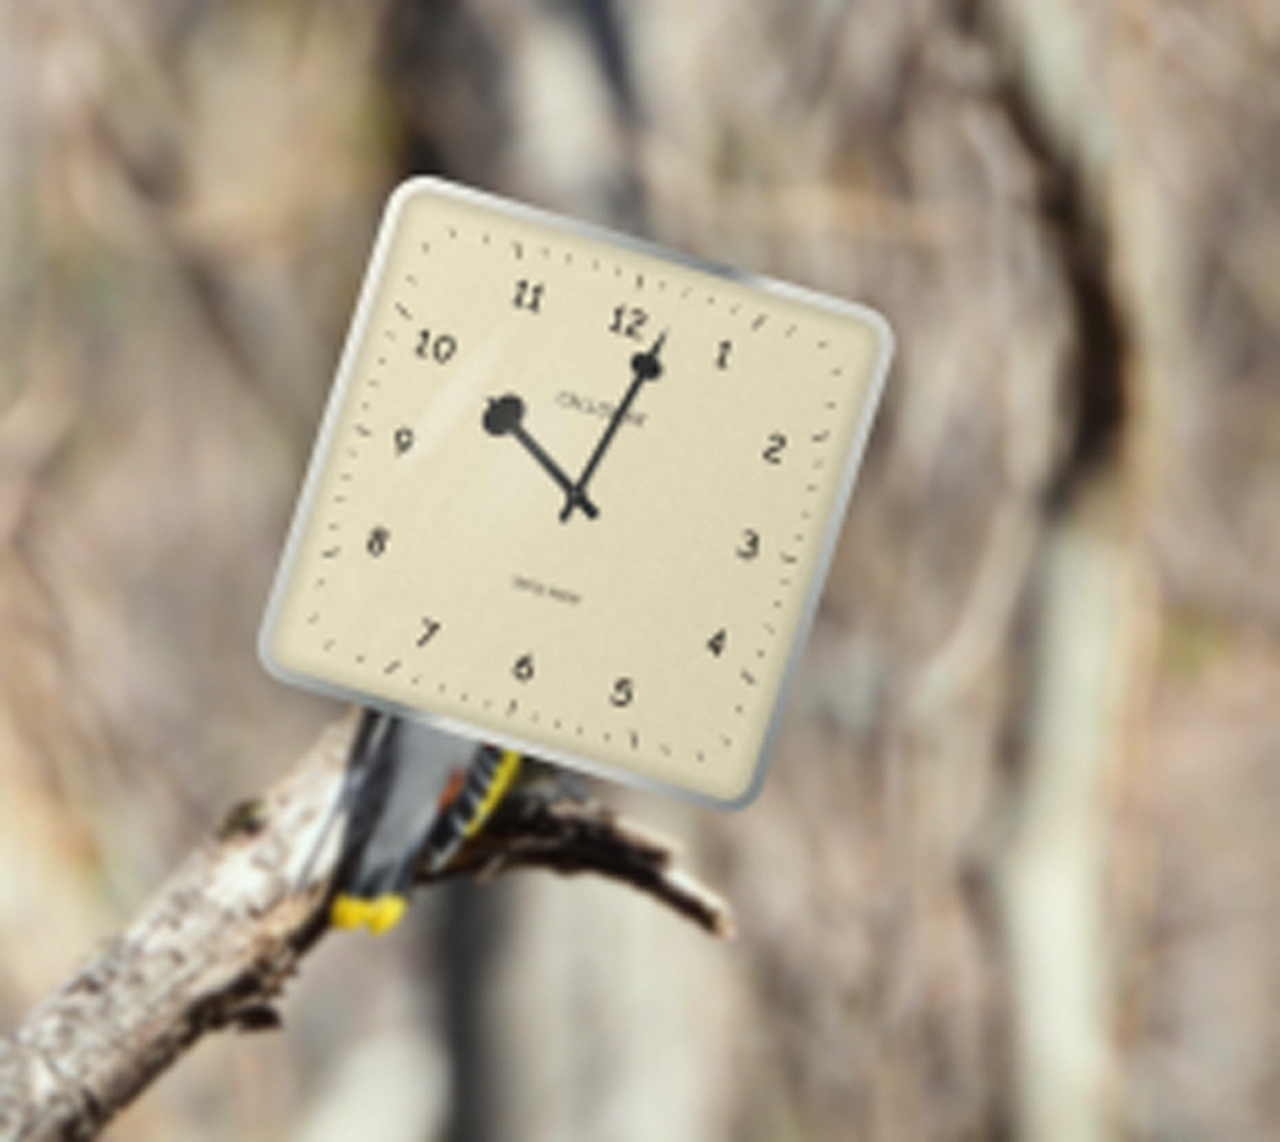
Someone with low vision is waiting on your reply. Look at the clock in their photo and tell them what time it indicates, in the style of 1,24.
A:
10,02
